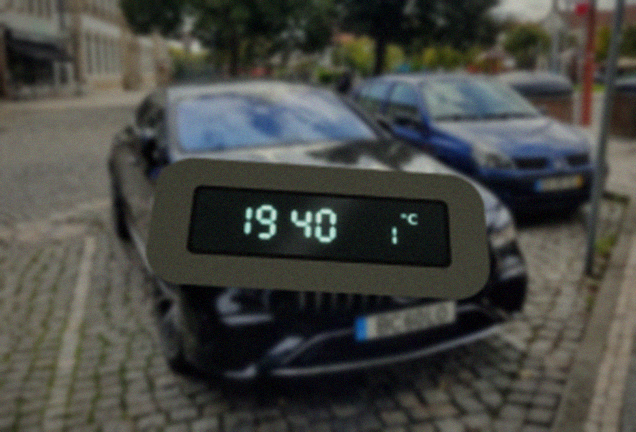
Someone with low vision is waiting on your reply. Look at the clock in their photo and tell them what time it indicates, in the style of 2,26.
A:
19,40
